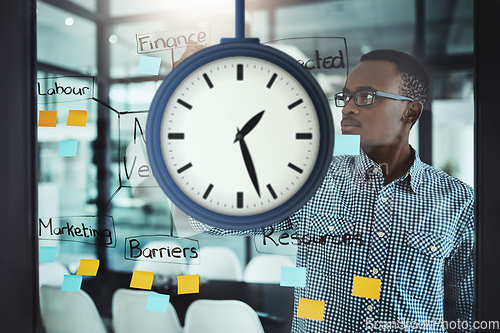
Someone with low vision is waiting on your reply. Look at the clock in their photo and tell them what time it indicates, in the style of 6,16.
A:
1,27
